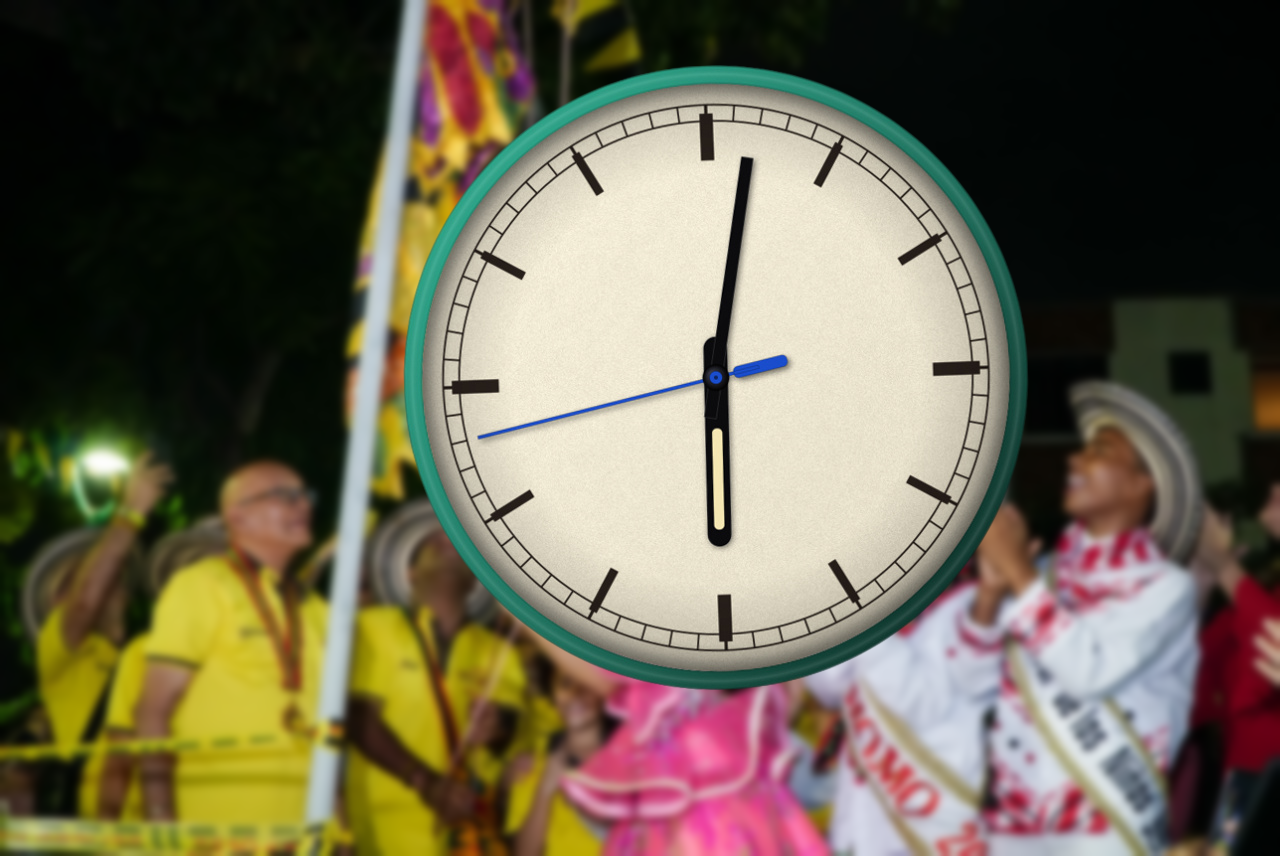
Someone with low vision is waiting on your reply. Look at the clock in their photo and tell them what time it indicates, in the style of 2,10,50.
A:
6,01,43
